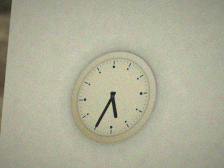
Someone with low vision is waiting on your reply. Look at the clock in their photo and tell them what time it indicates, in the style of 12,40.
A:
5,35
